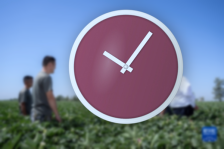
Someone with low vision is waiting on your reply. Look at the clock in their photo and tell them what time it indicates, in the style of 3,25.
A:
10,06
